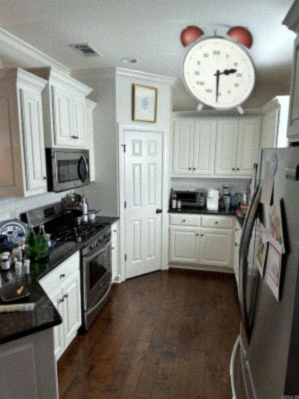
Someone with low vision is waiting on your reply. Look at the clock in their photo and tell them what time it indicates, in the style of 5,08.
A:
2,31
